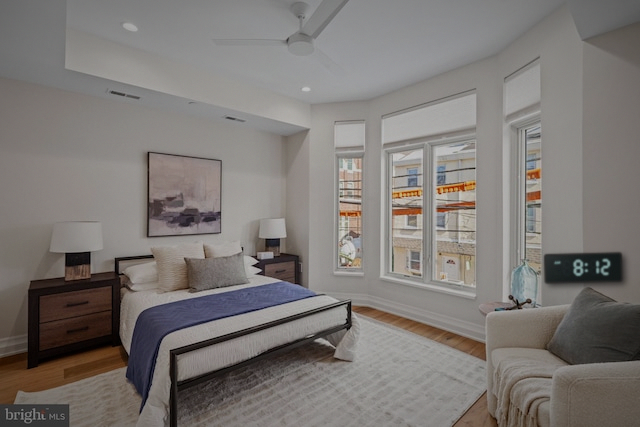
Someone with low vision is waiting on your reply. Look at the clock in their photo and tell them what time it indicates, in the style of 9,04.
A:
8,12
